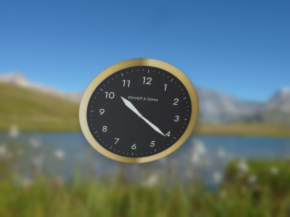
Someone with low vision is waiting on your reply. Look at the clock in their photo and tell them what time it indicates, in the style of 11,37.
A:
10,21
